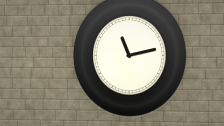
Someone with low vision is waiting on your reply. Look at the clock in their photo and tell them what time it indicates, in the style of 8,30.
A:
11,13
